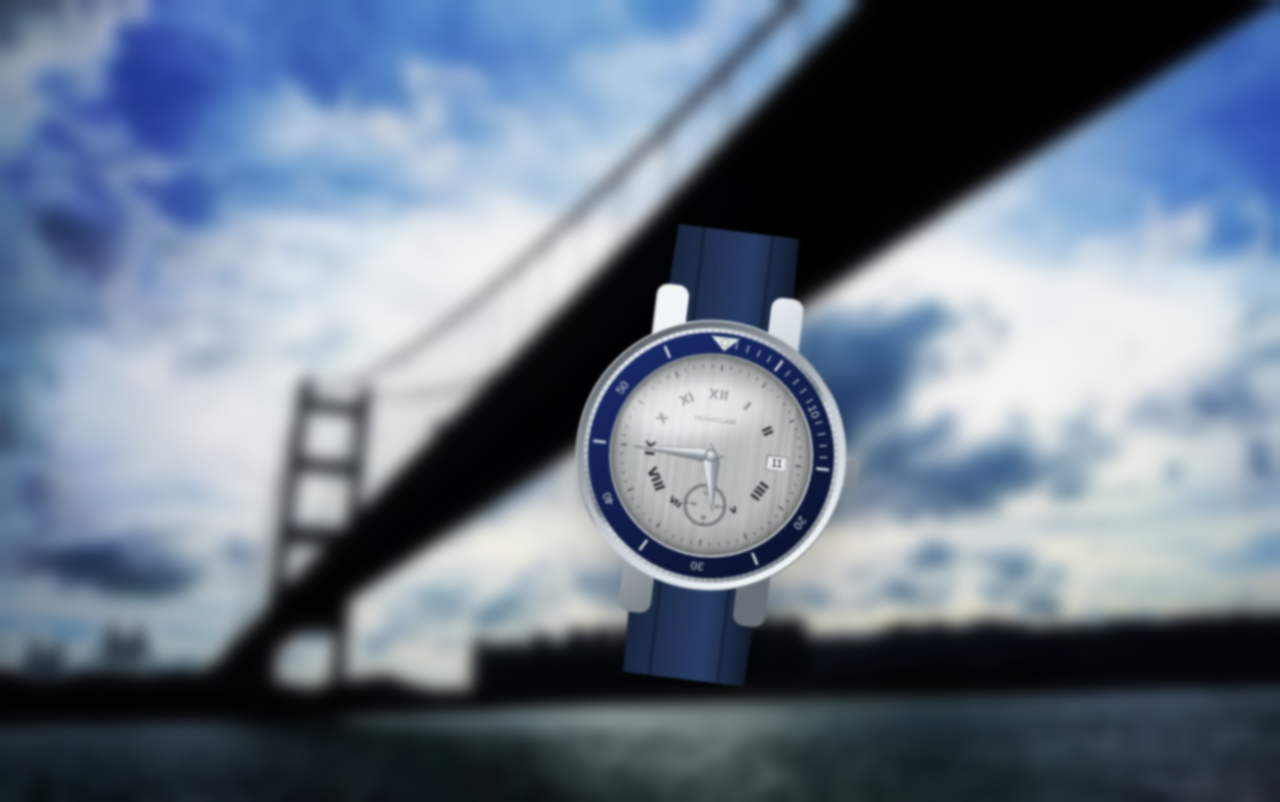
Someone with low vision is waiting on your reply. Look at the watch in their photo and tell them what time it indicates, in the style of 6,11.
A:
5,45
